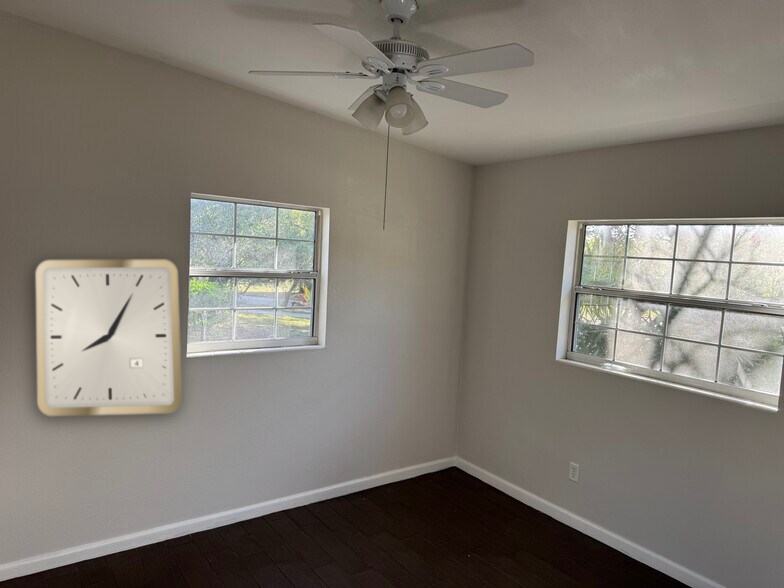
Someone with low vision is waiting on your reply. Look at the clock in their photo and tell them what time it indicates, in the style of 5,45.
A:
8,05
